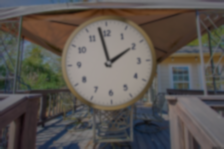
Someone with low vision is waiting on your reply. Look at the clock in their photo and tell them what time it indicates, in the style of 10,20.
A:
1,58
